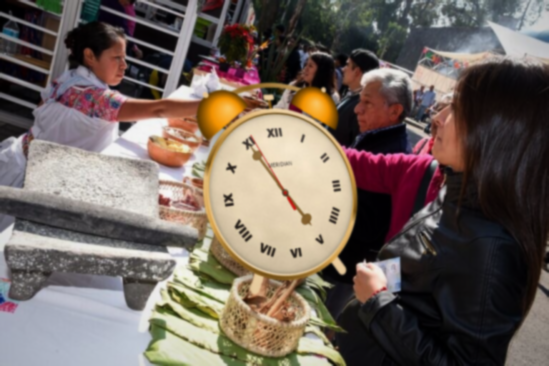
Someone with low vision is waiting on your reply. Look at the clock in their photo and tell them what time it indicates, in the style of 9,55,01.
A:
4,54,56
